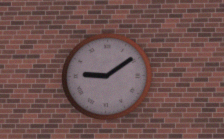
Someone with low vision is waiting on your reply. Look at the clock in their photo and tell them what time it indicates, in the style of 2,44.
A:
9,09
